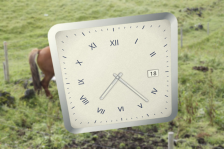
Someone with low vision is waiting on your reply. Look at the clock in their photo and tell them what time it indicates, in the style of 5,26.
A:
7,23
